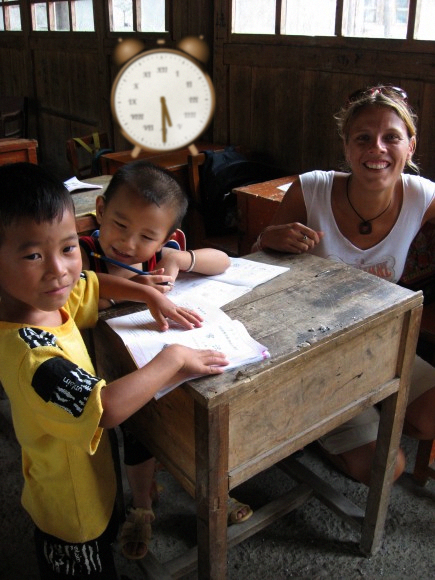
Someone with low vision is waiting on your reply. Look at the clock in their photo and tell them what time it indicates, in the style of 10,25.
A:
5,30
